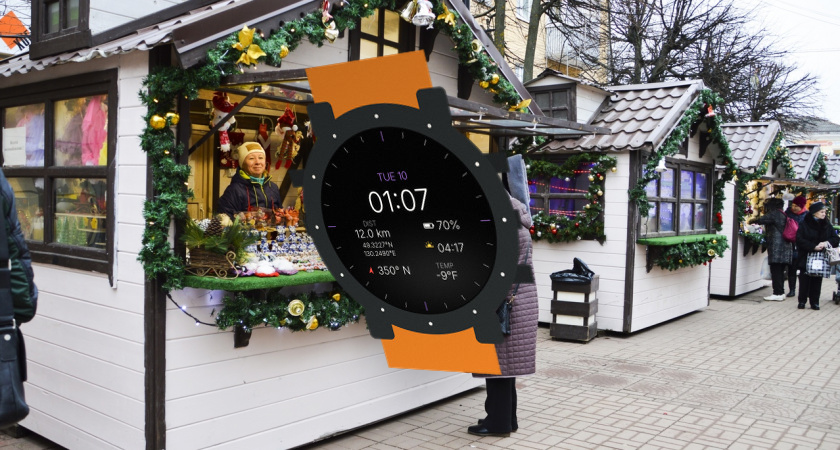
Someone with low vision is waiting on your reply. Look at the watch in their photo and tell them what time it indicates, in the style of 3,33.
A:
1,07
